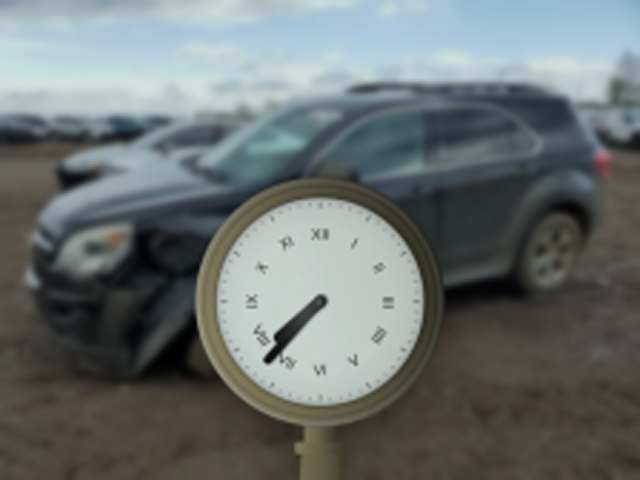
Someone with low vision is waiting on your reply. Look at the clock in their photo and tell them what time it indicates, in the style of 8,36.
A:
7,37
